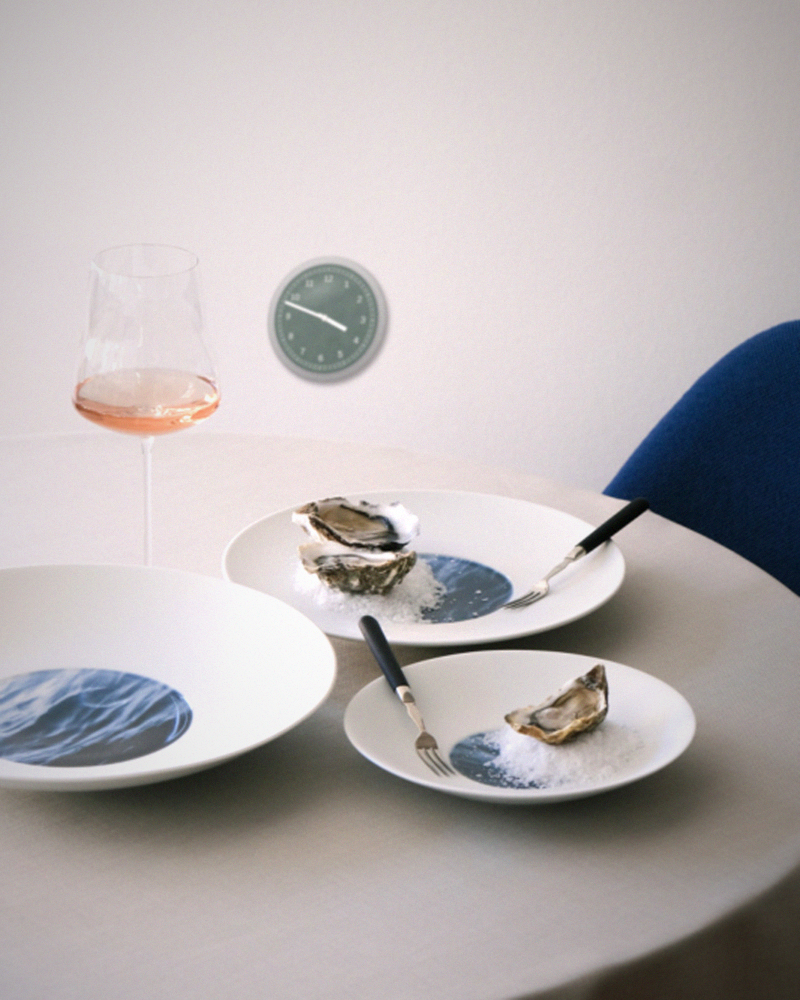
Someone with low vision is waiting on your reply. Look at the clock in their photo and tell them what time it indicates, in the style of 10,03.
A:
3,48
